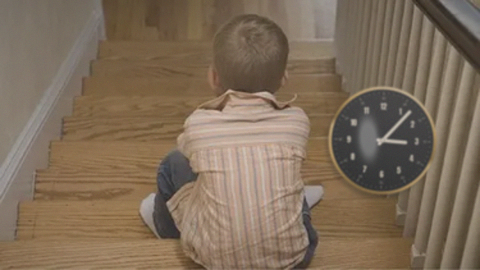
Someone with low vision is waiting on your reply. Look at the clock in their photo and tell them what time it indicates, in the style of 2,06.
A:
3,07
